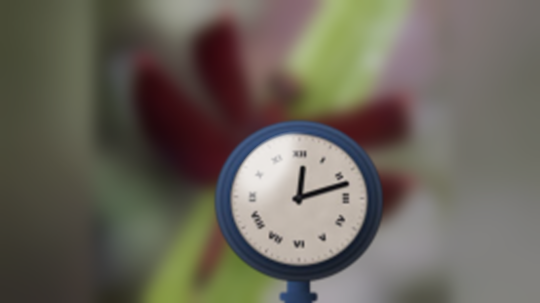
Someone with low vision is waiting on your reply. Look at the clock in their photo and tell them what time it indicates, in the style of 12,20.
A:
12,12
